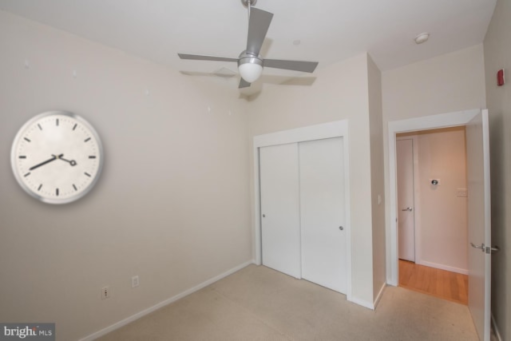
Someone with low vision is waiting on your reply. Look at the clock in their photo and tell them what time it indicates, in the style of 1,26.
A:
3,41
